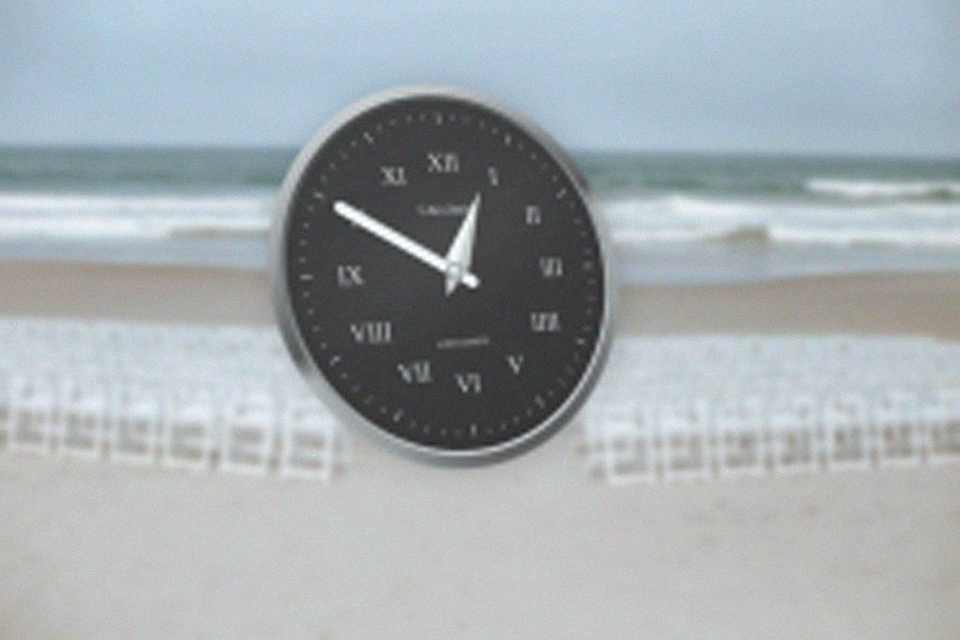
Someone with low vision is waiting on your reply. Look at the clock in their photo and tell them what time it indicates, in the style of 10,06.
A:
12,50
